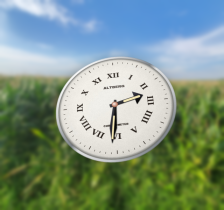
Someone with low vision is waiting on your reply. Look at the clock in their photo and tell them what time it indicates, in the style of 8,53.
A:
2,31
